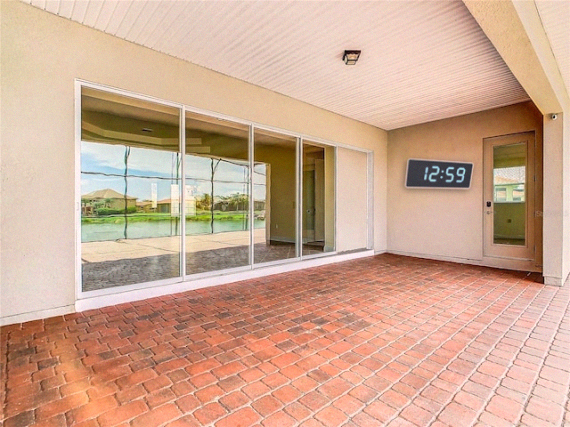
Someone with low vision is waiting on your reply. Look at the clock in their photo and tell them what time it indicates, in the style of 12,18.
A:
12,59
